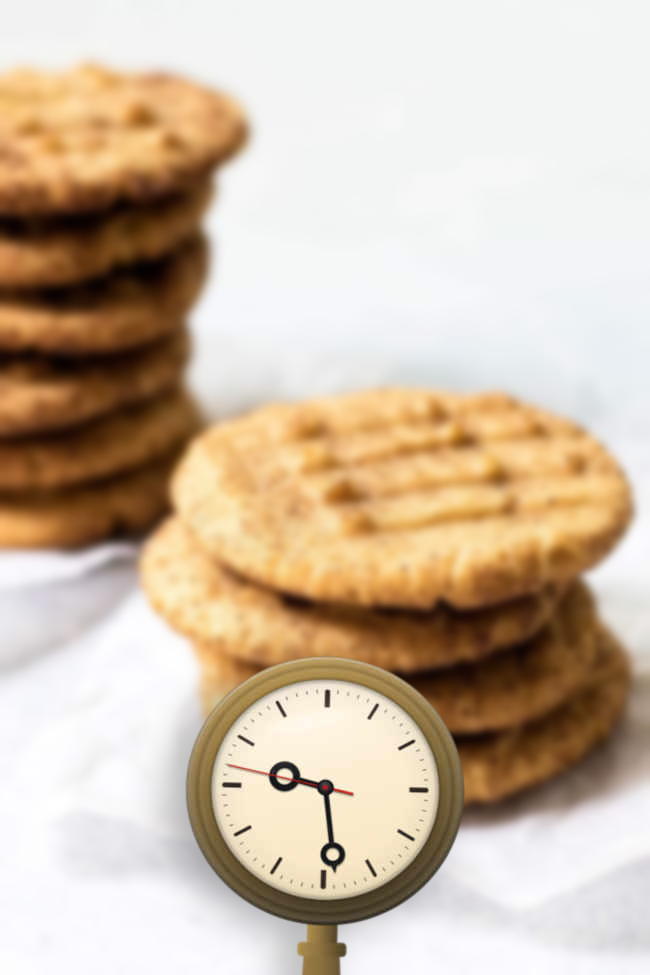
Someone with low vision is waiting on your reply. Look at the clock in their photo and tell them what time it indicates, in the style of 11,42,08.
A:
9,28,47
